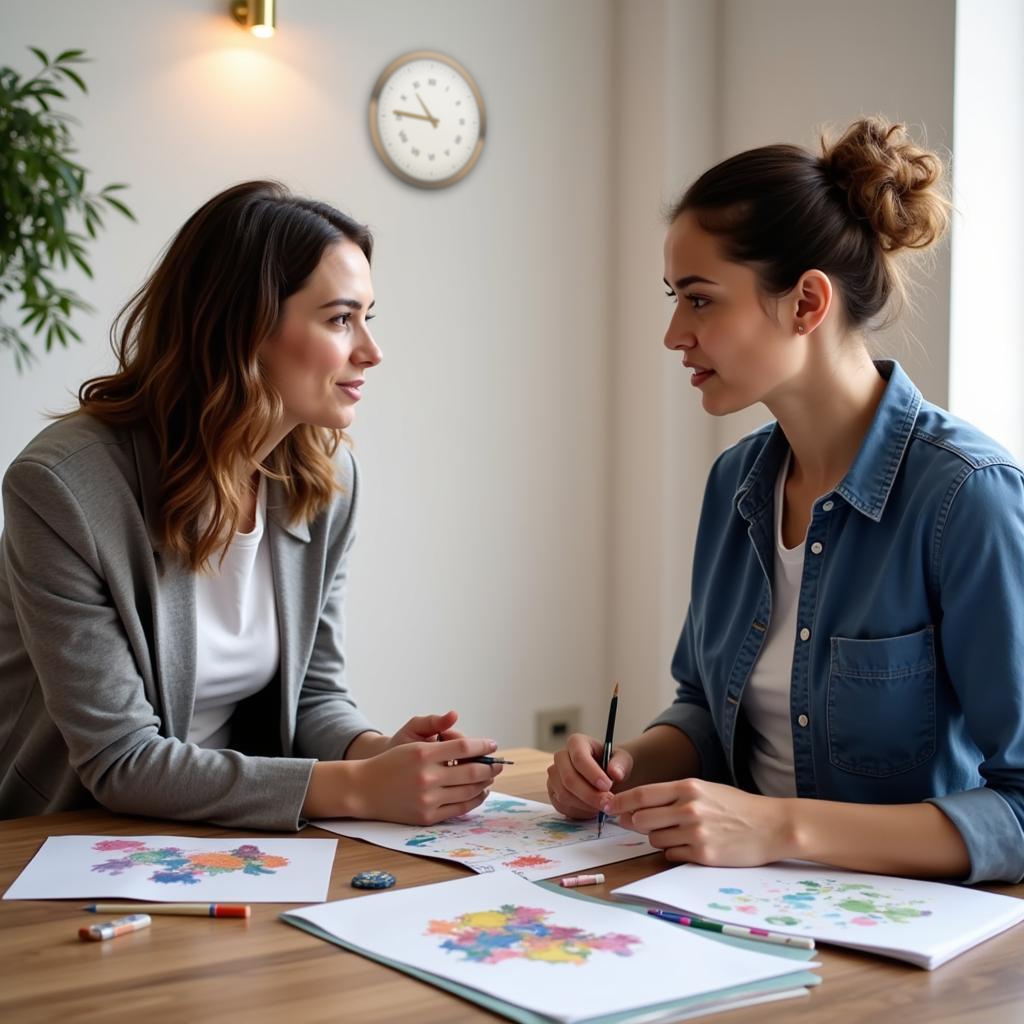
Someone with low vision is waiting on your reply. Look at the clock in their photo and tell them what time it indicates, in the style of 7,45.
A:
10,46
